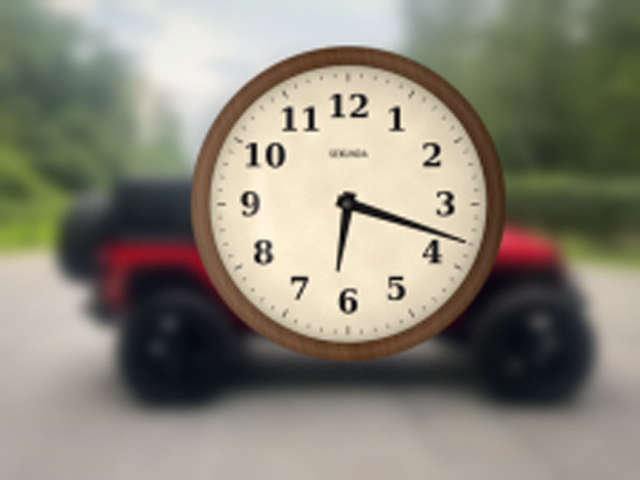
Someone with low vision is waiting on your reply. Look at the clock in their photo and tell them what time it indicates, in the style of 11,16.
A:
6,18
